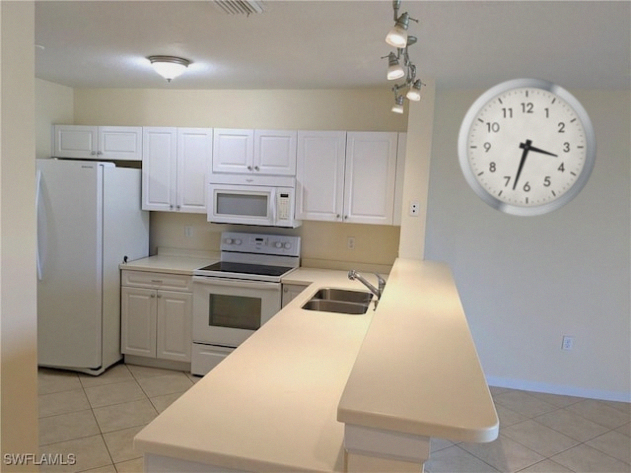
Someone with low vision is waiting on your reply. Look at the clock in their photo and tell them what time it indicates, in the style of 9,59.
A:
3,33
